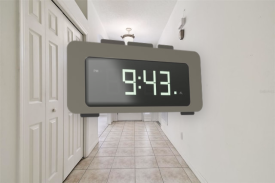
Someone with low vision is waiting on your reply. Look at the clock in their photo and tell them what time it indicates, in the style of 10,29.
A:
9,43
